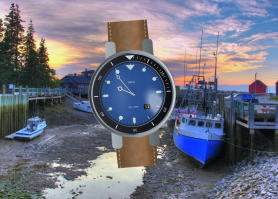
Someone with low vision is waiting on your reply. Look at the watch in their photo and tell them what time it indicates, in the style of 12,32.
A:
9,54
